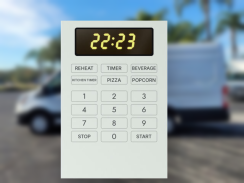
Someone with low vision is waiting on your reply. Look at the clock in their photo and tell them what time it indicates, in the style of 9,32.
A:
22,23
